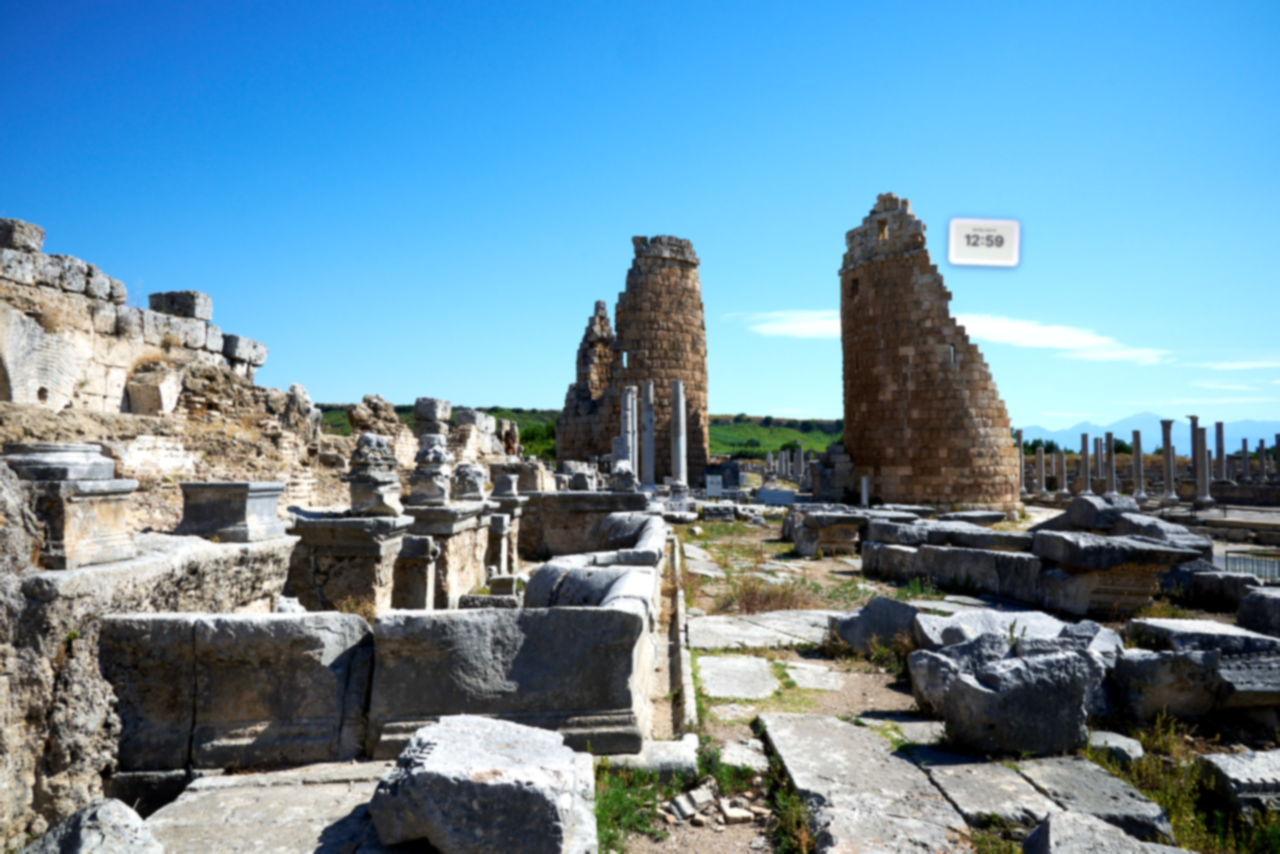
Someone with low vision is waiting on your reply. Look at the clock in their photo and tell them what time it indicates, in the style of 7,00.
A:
12,59
